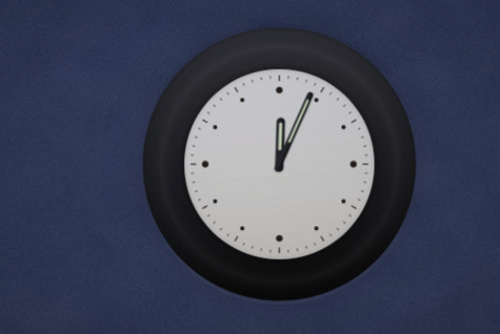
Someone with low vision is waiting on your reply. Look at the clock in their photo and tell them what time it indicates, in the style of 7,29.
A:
12,04
